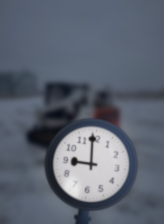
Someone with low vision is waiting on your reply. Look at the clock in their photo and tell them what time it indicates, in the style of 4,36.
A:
8,59
